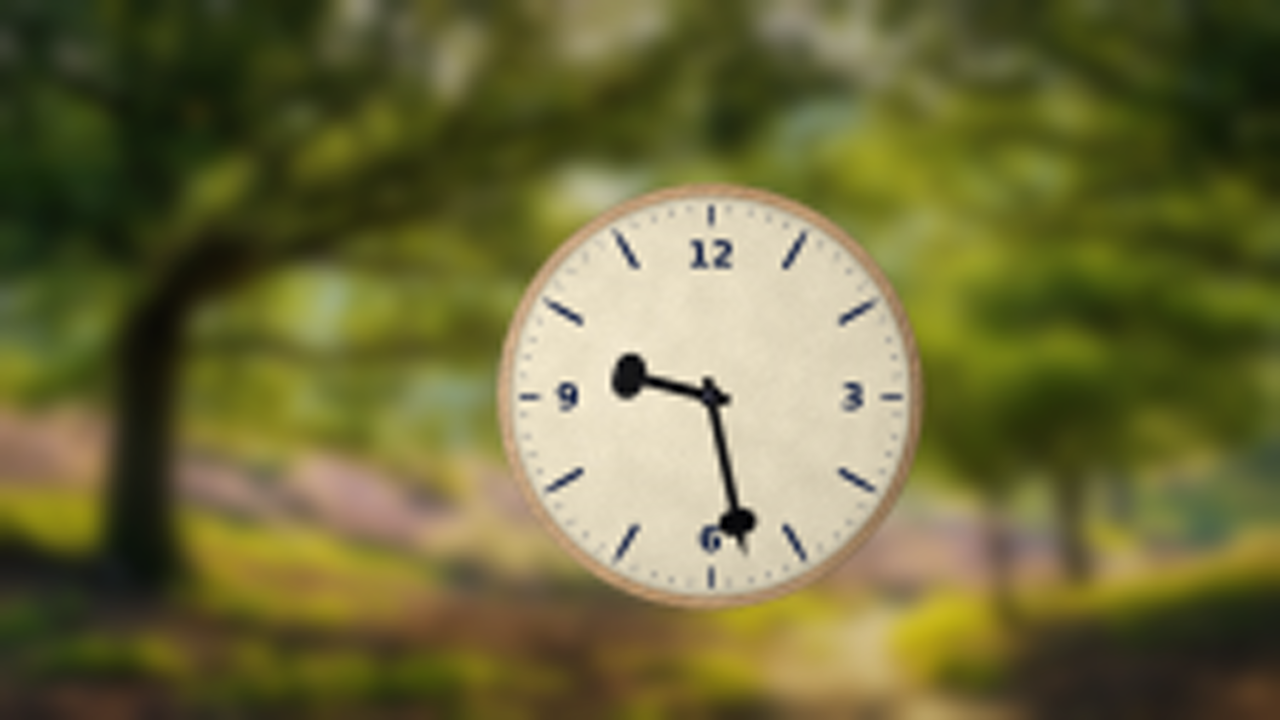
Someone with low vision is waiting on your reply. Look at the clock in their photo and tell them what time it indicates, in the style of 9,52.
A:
9,28
